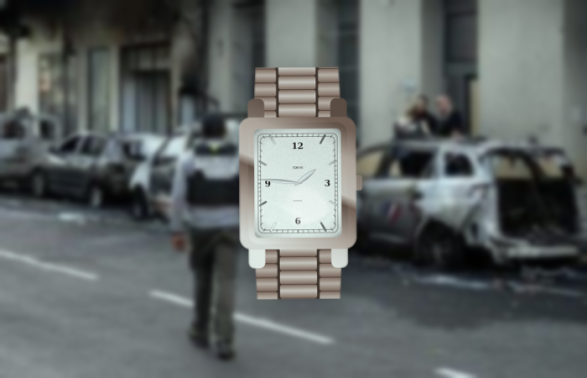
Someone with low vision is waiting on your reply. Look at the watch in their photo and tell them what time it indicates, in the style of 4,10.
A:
1,46
